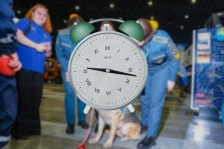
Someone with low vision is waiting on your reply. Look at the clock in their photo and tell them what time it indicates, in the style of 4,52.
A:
9,17
